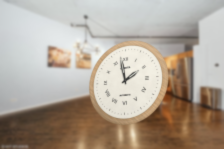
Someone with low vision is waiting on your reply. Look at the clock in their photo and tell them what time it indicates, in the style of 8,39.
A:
1,58
